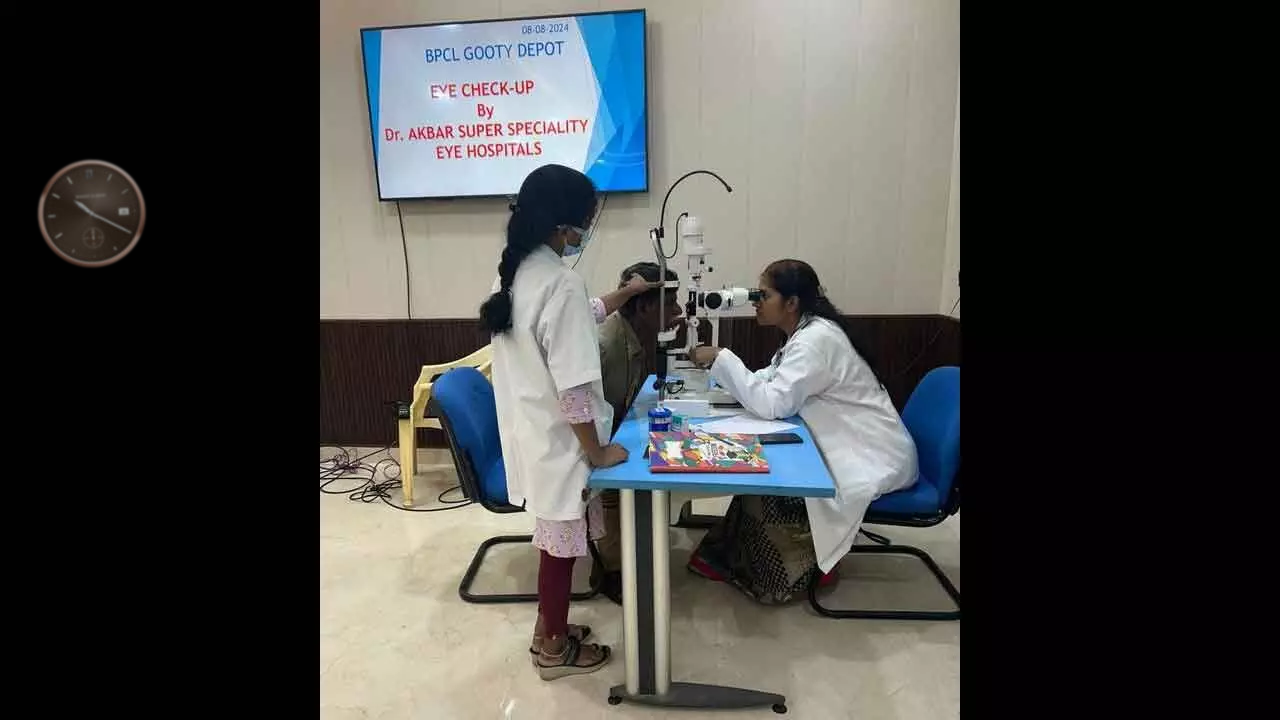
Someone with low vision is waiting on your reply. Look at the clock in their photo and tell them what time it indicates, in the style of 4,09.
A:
10,20
